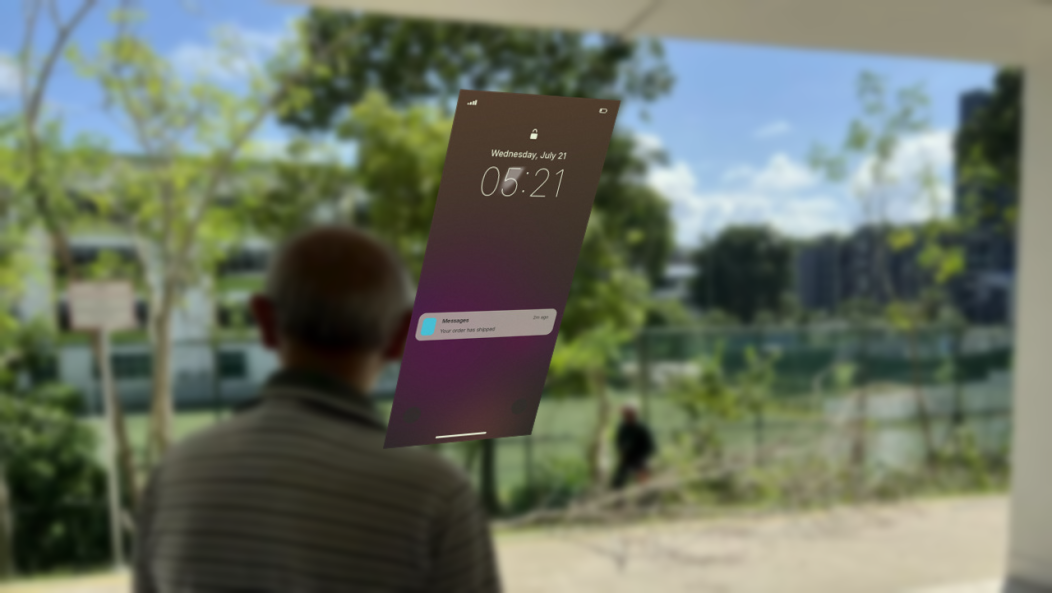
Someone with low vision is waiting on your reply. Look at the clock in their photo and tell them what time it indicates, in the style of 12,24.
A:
5,21
